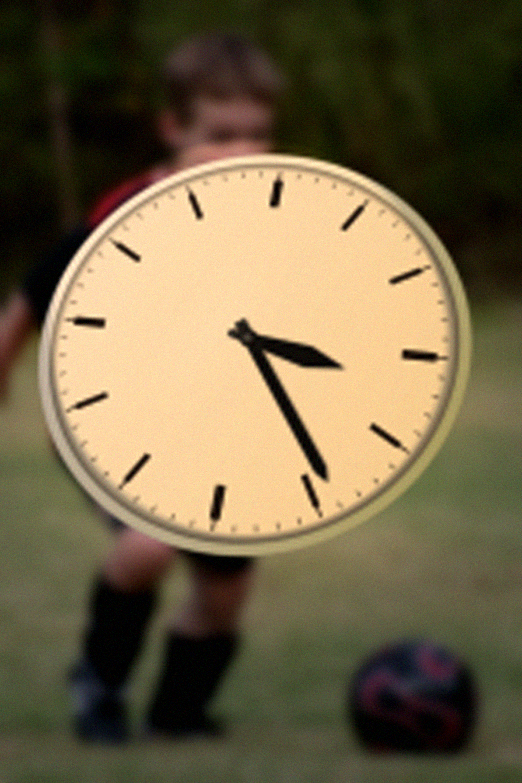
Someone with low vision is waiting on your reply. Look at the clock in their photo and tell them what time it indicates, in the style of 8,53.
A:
3,24
